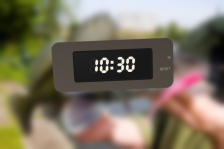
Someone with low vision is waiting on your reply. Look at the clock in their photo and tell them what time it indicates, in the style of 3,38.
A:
10,30
